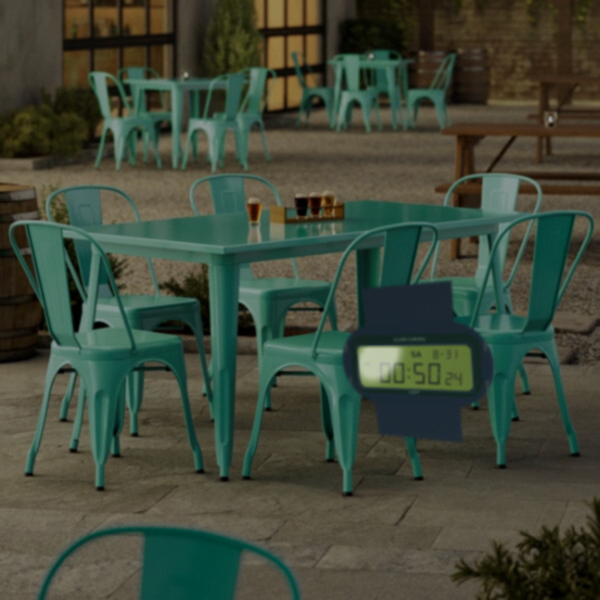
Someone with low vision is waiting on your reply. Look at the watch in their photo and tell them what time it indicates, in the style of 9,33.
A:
0,50
